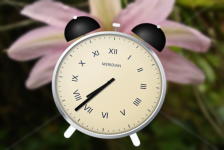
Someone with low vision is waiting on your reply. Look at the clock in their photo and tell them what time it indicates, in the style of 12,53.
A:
7,37
